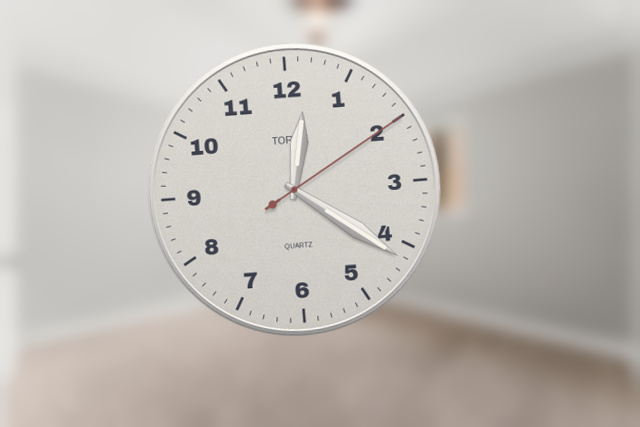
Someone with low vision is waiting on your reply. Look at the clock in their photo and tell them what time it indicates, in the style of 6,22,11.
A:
12,21,10
